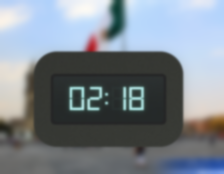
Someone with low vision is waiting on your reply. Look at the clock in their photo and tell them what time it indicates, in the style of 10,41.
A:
2,18
